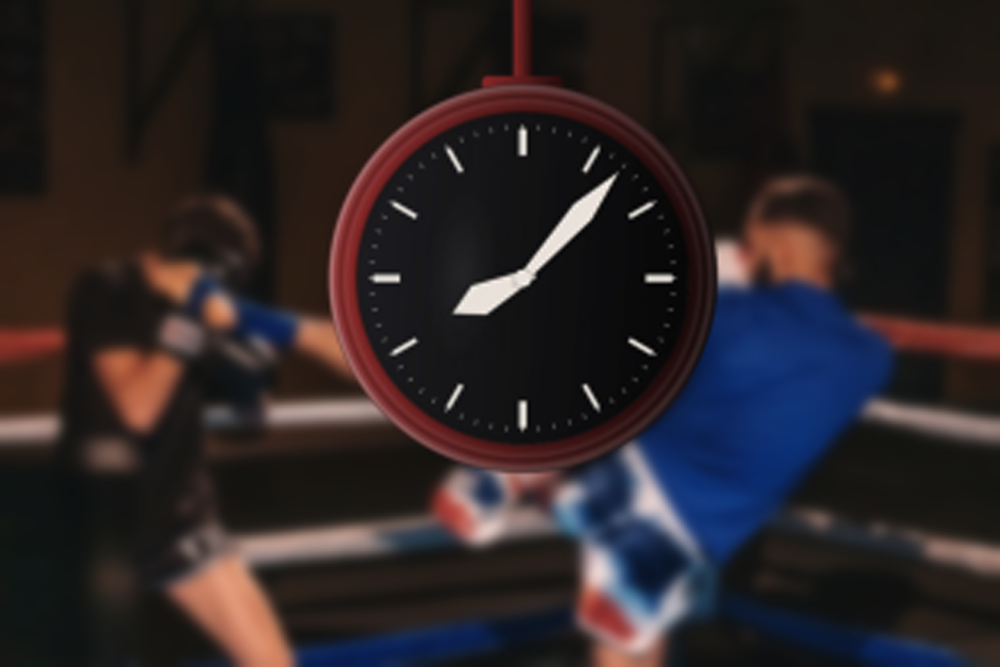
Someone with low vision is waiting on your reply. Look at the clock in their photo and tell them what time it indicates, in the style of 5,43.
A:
8,07
